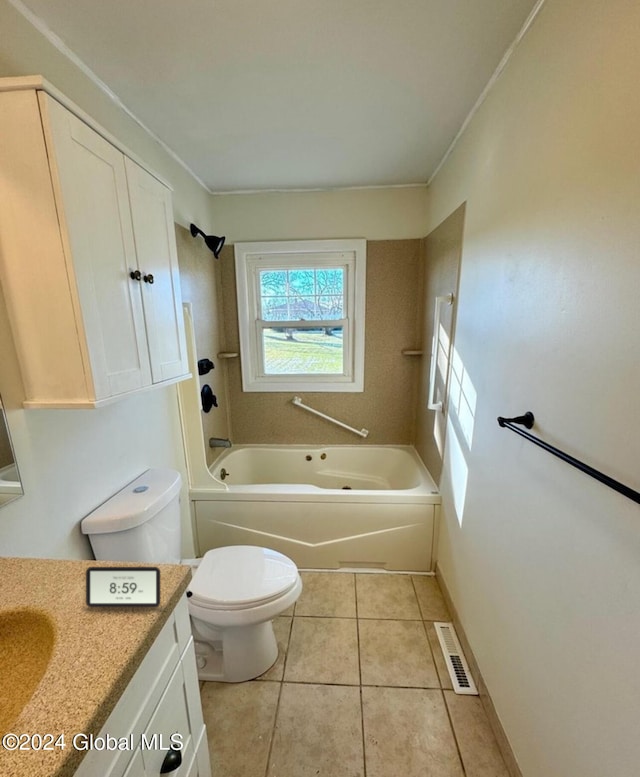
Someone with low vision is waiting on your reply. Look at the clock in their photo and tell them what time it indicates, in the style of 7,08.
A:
8,59
